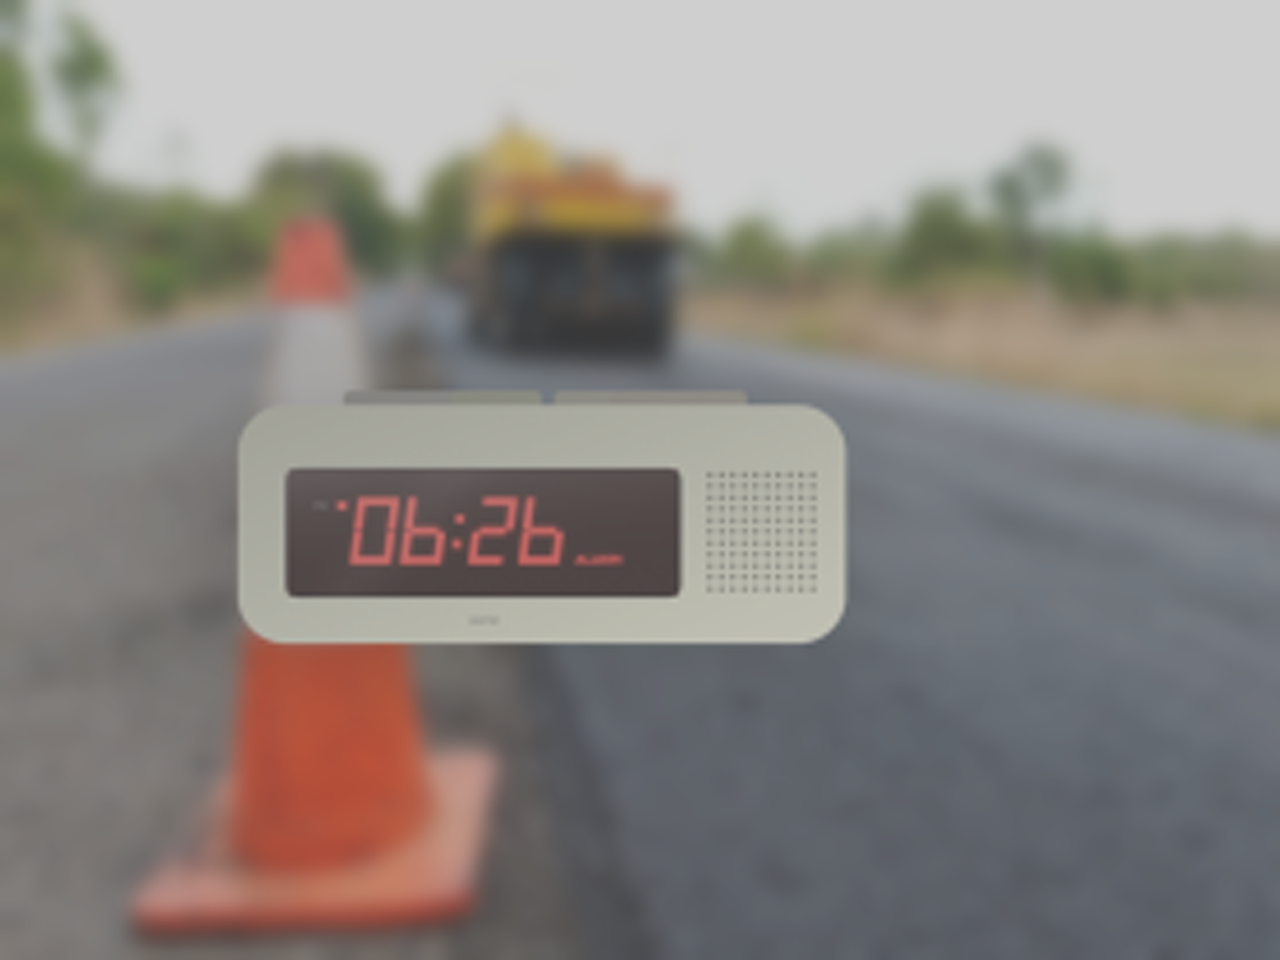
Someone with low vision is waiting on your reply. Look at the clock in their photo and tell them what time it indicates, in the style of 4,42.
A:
6,26
